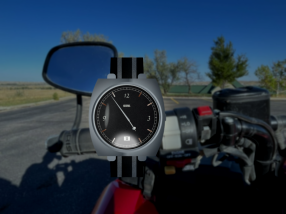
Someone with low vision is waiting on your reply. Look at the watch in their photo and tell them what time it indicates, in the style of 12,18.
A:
4,54
